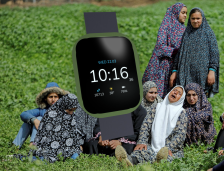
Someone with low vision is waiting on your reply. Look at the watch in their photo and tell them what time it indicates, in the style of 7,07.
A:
10,16
